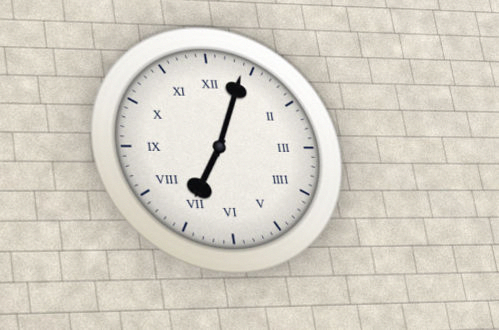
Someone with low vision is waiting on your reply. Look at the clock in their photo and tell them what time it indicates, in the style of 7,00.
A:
7,04
